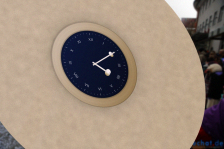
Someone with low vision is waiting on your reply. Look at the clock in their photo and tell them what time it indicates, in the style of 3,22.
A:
4,10
